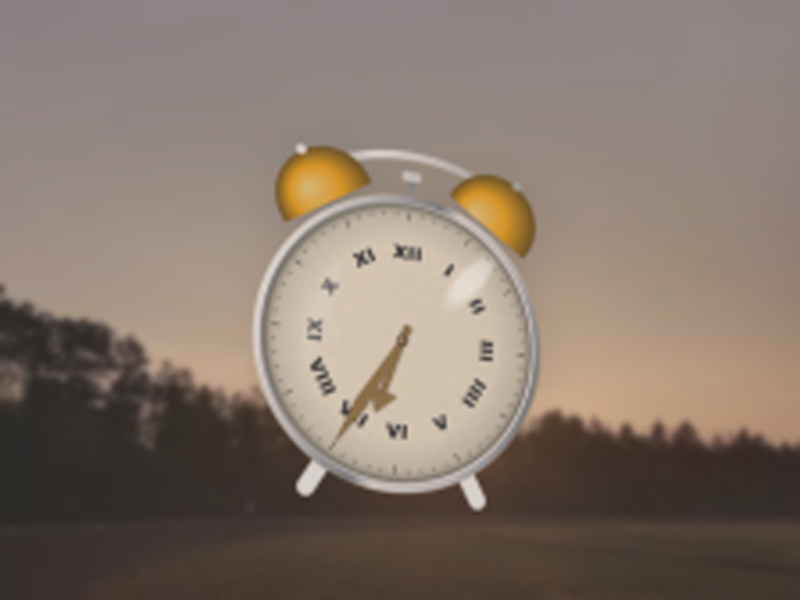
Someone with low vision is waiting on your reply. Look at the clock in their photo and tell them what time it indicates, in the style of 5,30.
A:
6,35
